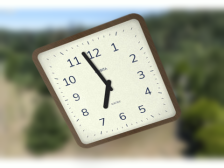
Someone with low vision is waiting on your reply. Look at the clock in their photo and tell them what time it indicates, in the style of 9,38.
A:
6,58
